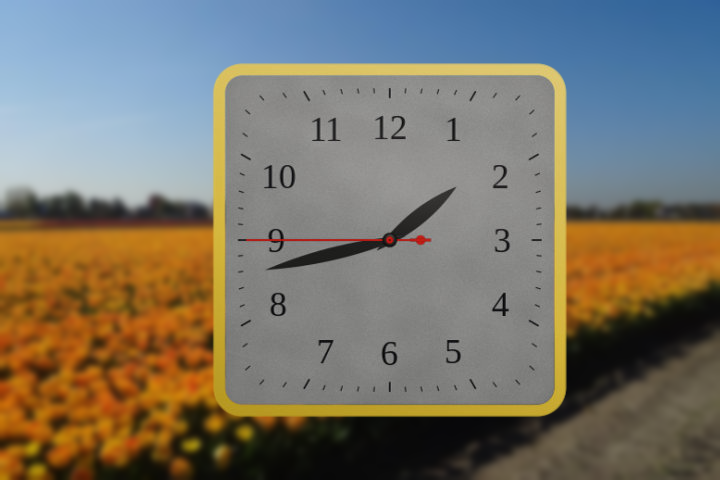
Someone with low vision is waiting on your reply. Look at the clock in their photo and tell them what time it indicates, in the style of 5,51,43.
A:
1,42,45
